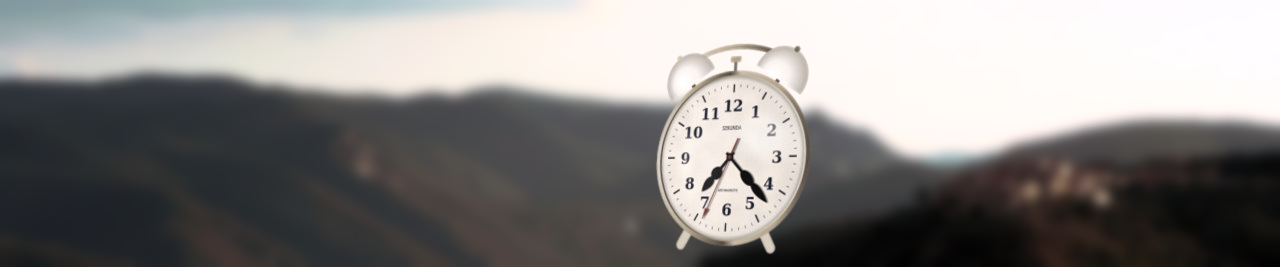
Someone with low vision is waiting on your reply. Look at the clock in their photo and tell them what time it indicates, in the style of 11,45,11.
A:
7,22,34
